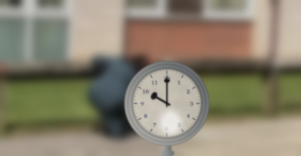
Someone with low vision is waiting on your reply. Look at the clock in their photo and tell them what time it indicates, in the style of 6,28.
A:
10,00
